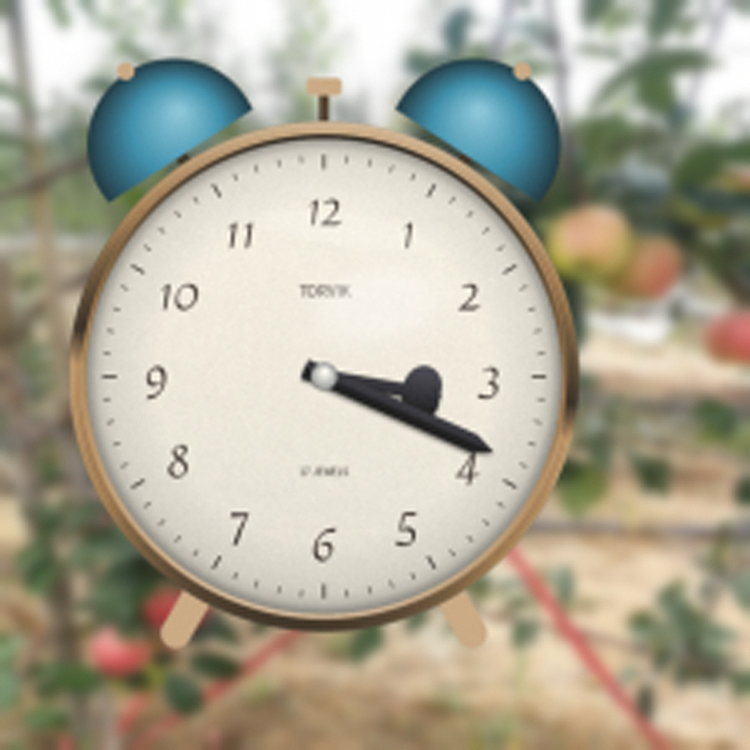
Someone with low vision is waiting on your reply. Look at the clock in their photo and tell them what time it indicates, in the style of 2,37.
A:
3,19
